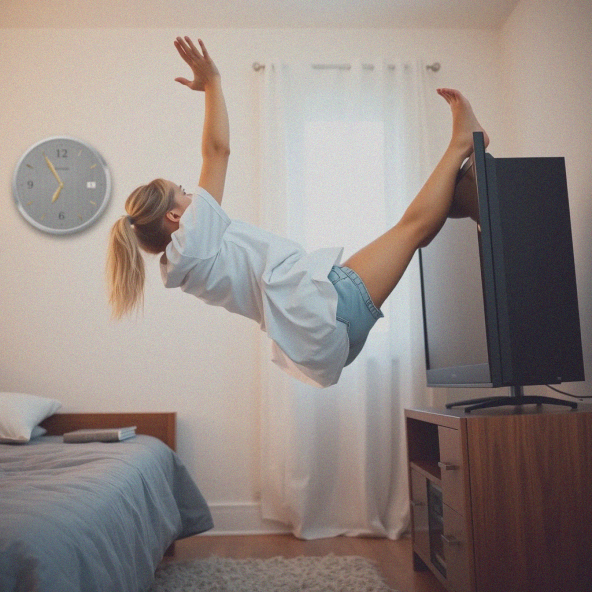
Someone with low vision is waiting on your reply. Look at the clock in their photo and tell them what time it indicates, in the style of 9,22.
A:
6,55
